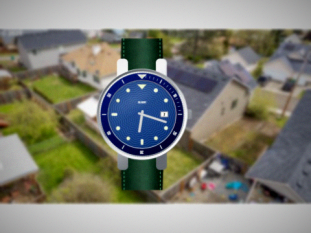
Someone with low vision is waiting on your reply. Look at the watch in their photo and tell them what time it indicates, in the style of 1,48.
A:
6,18
